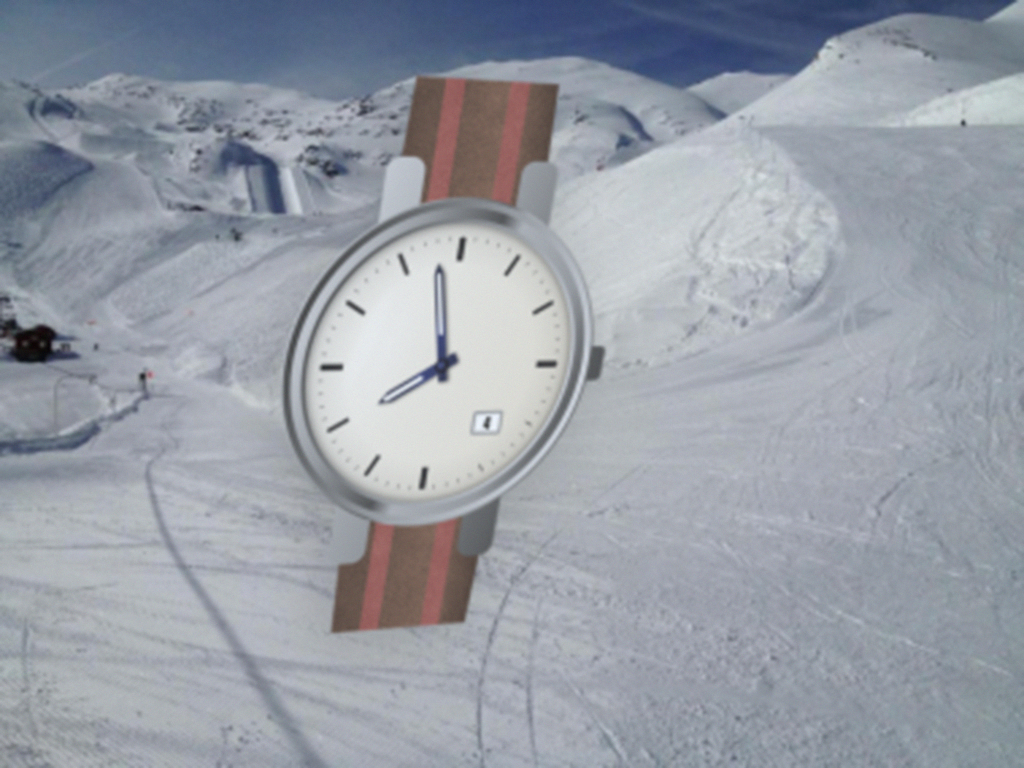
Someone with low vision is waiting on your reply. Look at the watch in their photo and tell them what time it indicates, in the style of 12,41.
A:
7,58
